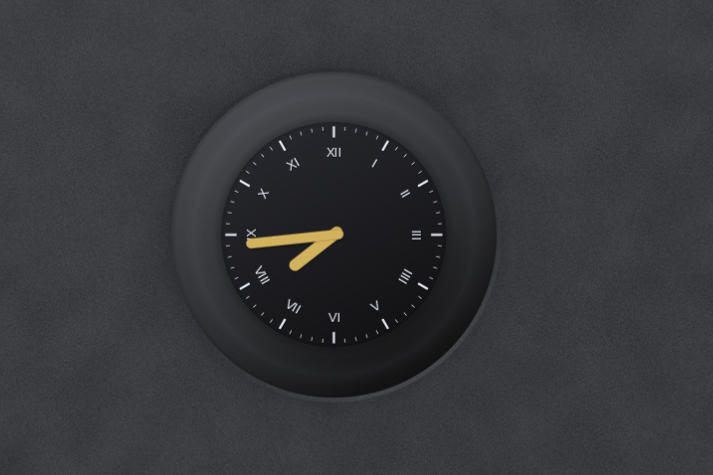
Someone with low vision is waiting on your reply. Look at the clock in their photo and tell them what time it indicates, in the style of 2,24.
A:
7,44
